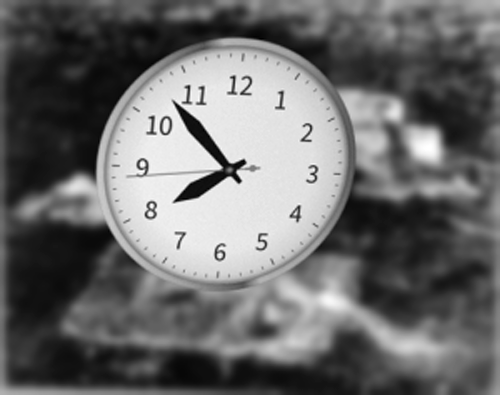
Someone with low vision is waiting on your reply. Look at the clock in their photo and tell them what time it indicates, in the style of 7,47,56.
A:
7,52,44
